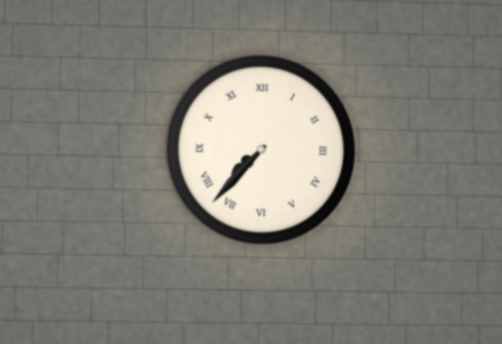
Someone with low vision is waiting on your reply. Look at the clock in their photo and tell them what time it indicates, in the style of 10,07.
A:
7,37
